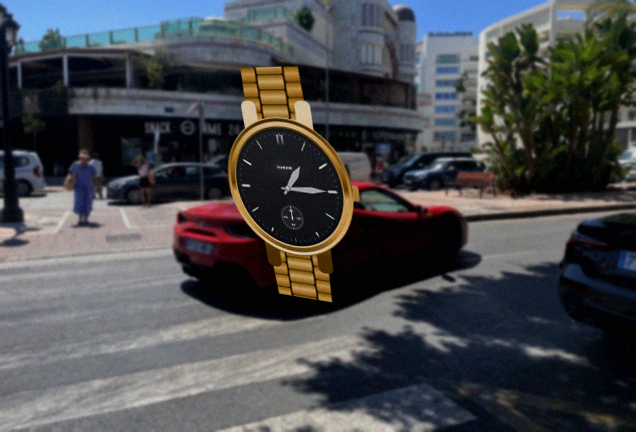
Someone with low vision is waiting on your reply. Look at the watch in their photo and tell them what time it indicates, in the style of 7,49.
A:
1,15
